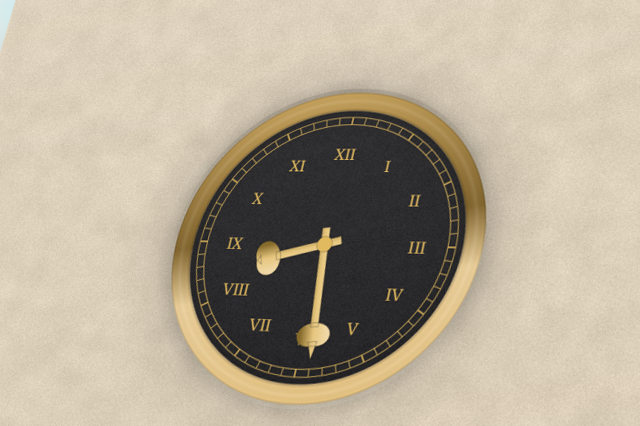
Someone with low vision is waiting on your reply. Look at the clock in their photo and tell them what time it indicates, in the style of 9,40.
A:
8,29
